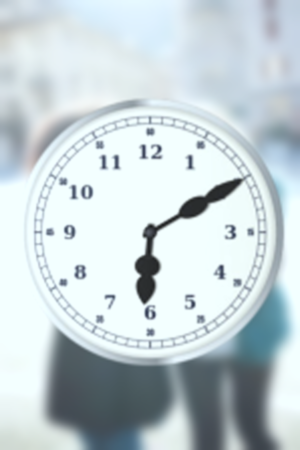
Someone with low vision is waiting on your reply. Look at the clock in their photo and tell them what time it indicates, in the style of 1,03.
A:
6,10
